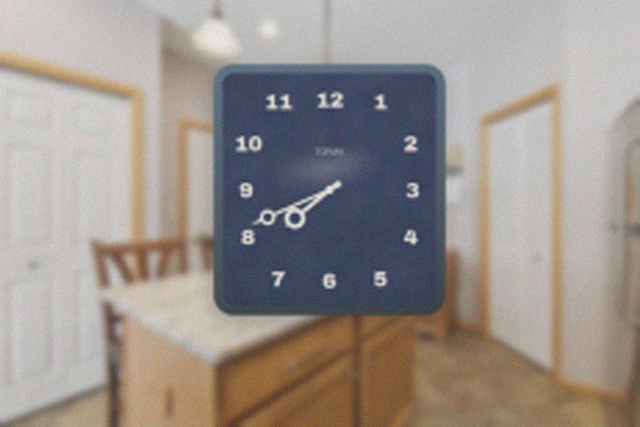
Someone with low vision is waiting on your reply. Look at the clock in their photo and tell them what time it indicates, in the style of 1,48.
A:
7,41
